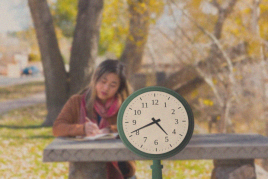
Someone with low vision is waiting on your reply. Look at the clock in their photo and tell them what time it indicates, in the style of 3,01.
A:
4,41
